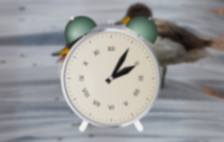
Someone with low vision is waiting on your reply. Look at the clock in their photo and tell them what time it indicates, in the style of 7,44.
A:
2,05
